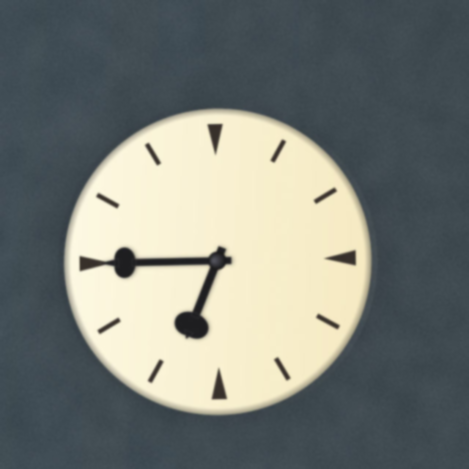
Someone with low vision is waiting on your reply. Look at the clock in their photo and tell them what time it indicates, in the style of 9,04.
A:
6,45
